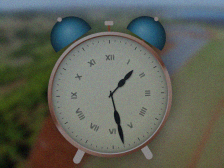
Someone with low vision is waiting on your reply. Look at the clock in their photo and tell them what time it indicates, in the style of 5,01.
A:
1,28
